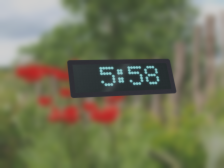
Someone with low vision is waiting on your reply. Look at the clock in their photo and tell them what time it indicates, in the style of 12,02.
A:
5,58
